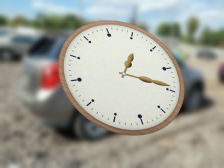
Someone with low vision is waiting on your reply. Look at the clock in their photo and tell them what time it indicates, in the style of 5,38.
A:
1,19
